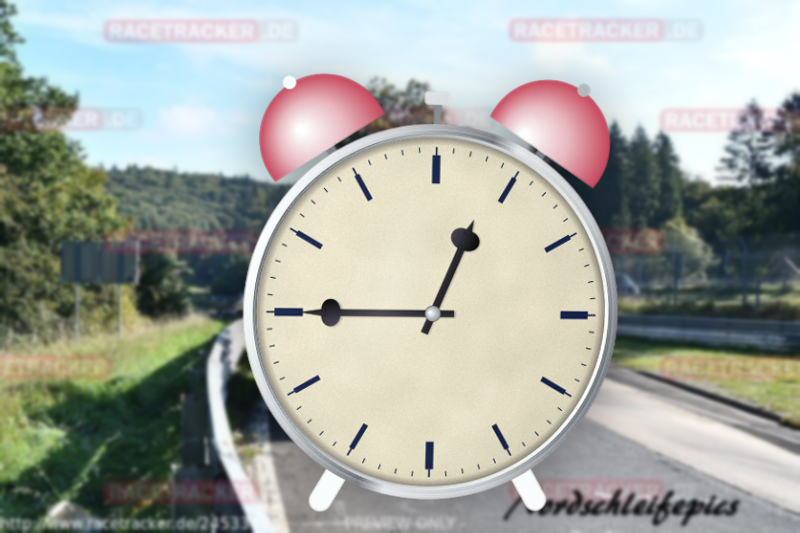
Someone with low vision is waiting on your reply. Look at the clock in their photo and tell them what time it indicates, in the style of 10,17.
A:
12,45
